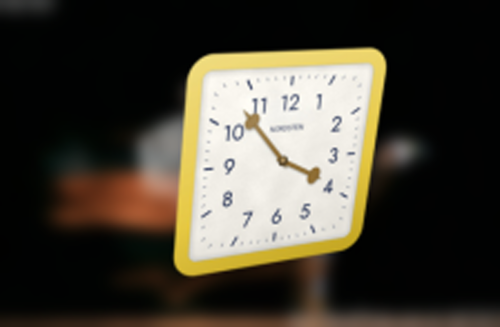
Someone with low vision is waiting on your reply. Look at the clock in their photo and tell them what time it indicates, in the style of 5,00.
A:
3,53
